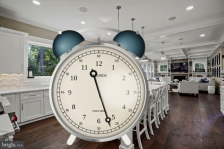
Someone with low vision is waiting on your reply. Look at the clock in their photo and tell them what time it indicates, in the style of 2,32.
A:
11,27
